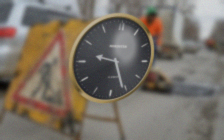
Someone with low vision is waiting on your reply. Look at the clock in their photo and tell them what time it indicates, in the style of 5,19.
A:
9,26
